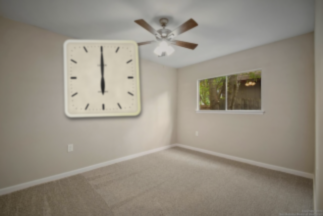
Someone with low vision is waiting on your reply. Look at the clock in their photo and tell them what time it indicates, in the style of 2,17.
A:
6,00
